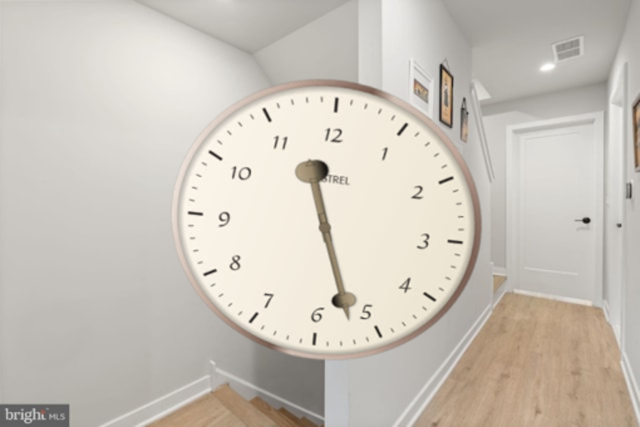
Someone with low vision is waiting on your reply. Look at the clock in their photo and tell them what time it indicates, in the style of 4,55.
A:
11,27
